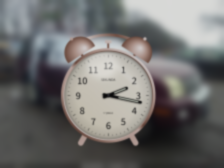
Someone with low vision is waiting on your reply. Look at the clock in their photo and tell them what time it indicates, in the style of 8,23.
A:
2,17
